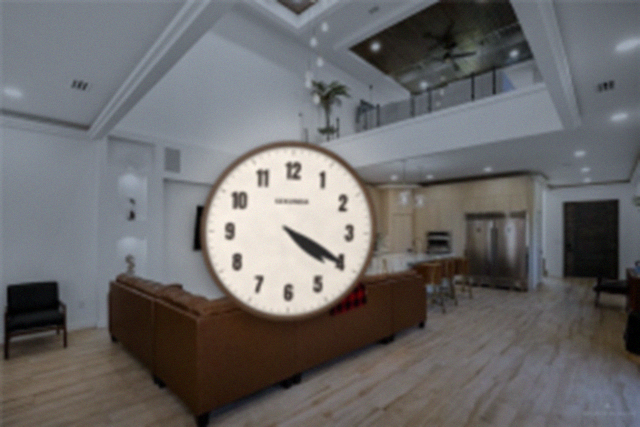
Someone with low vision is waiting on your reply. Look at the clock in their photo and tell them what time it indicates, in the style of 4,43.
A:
4,20
